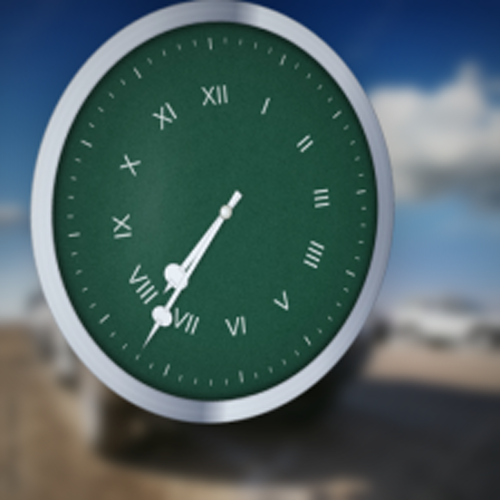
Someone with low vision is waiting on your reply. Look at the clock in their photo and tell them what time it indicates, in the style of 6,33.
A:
7,37
